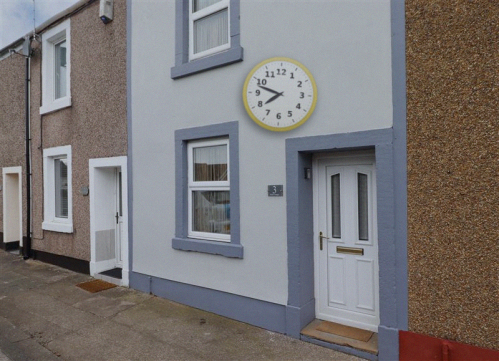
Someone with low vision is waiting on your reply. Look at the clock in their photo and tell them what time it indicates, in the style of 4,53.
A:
7,48
